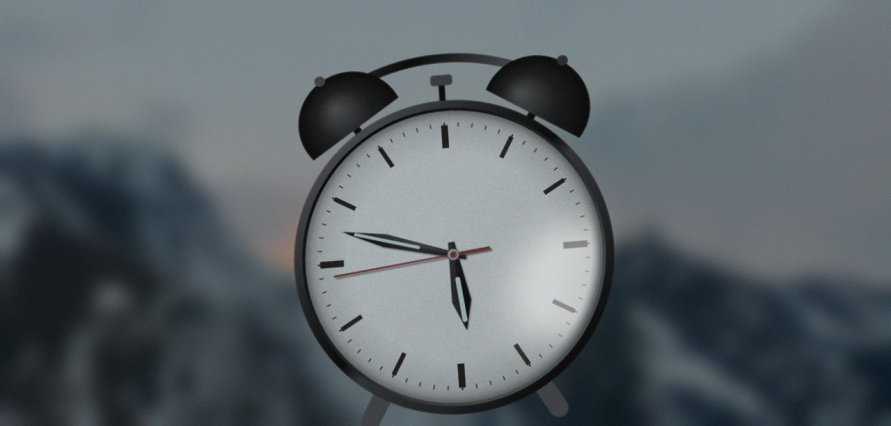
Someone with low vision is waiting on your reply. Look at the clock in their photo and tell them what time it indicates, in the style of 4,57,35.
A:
5,47,44
